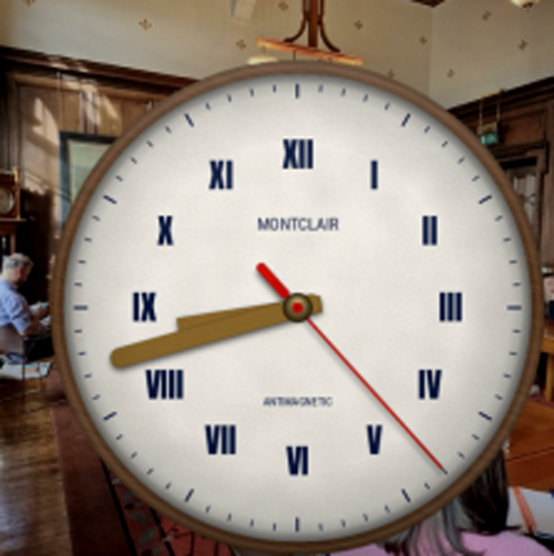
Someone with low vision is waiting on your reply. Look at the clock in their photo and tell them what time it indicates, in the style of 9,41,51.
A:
8,42,23
